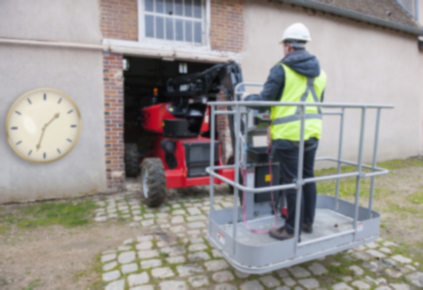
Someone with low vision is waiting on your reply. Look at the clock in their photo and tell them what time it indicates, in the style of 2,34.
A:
1,33
